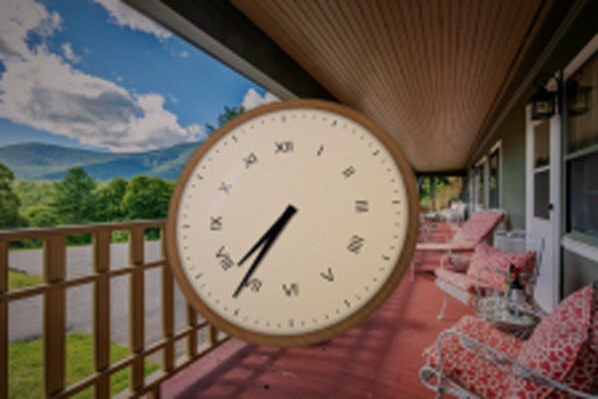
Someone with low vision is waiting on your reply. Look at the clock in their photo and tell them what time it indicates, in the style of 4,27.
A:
7,36
